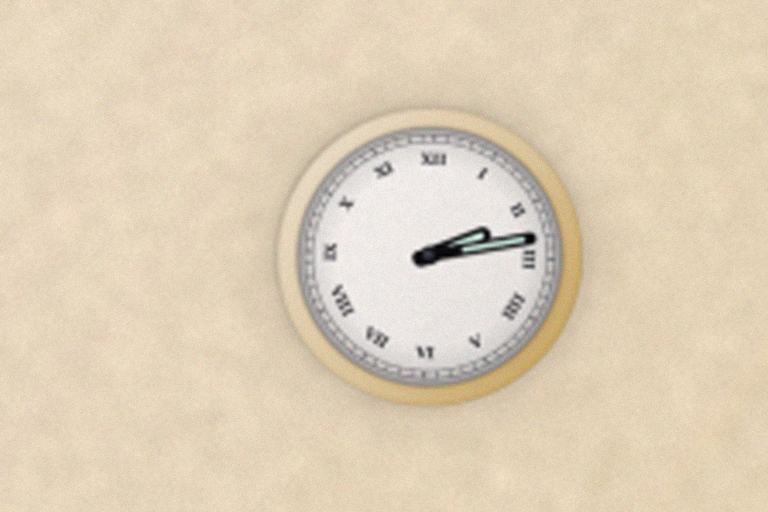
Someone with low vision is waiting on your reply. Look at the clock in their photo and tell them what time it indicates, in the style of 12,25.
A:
2,13
